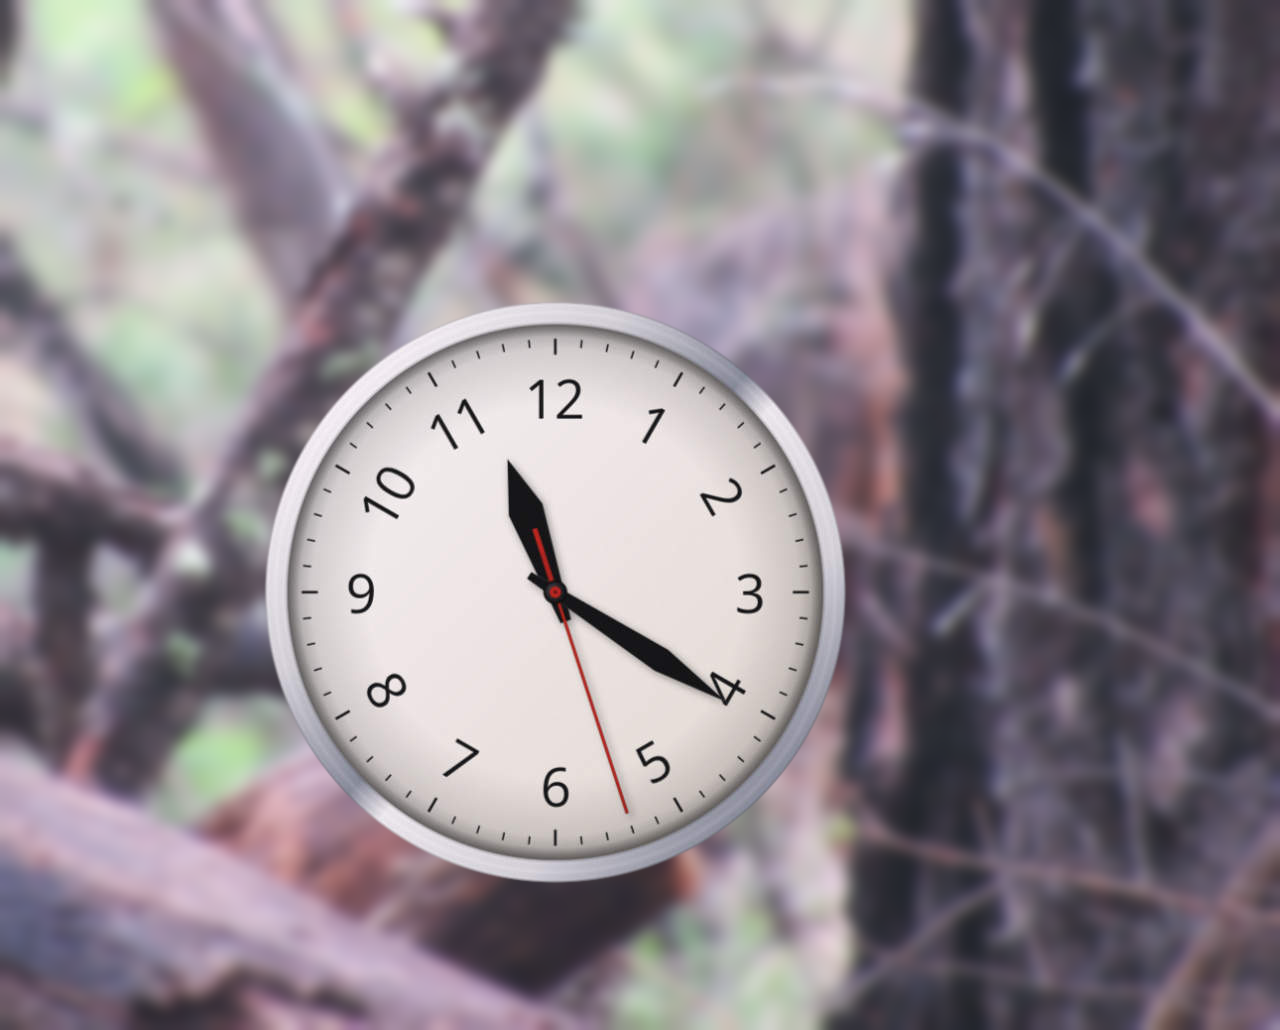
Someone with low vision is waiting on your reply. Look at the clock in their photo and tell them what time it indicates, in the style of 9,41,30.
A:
11,20,27
